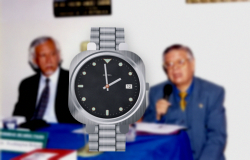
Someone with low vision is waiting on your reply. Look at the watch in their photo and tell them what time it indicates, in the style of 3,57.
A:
1,59
